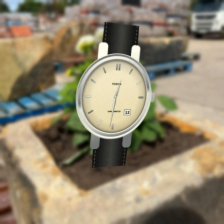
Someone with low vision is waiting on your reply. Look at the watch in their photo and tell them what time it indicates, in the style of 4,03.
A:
12,31
